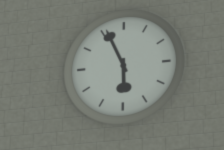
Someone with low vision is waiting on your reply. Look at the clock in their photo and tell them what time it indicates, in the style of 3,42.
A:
5,56
